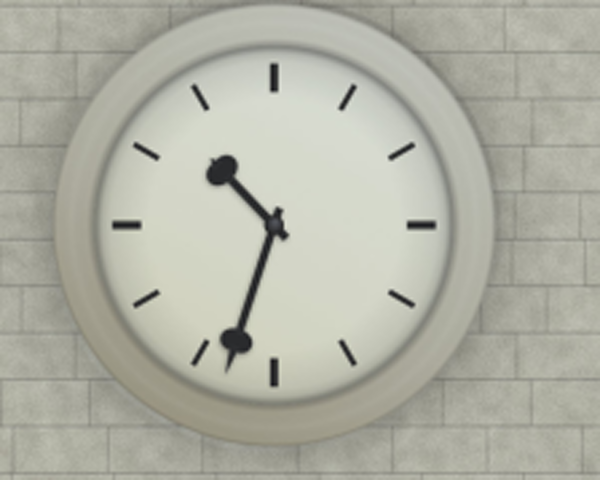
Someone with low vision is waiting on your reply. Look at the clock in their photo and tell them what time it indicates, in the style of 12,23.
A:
10,33
